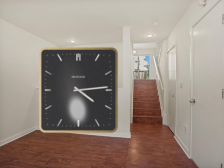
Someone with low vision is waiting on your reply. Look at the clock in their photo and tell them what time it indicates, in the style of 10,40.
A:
4,14
